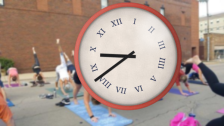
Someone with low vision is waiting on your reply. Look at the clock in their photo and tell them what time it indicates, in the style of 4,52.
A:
9,42
